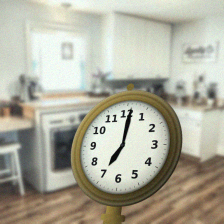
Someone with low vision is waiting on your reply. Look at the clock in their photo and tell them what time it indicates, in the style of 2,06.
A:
7,01
